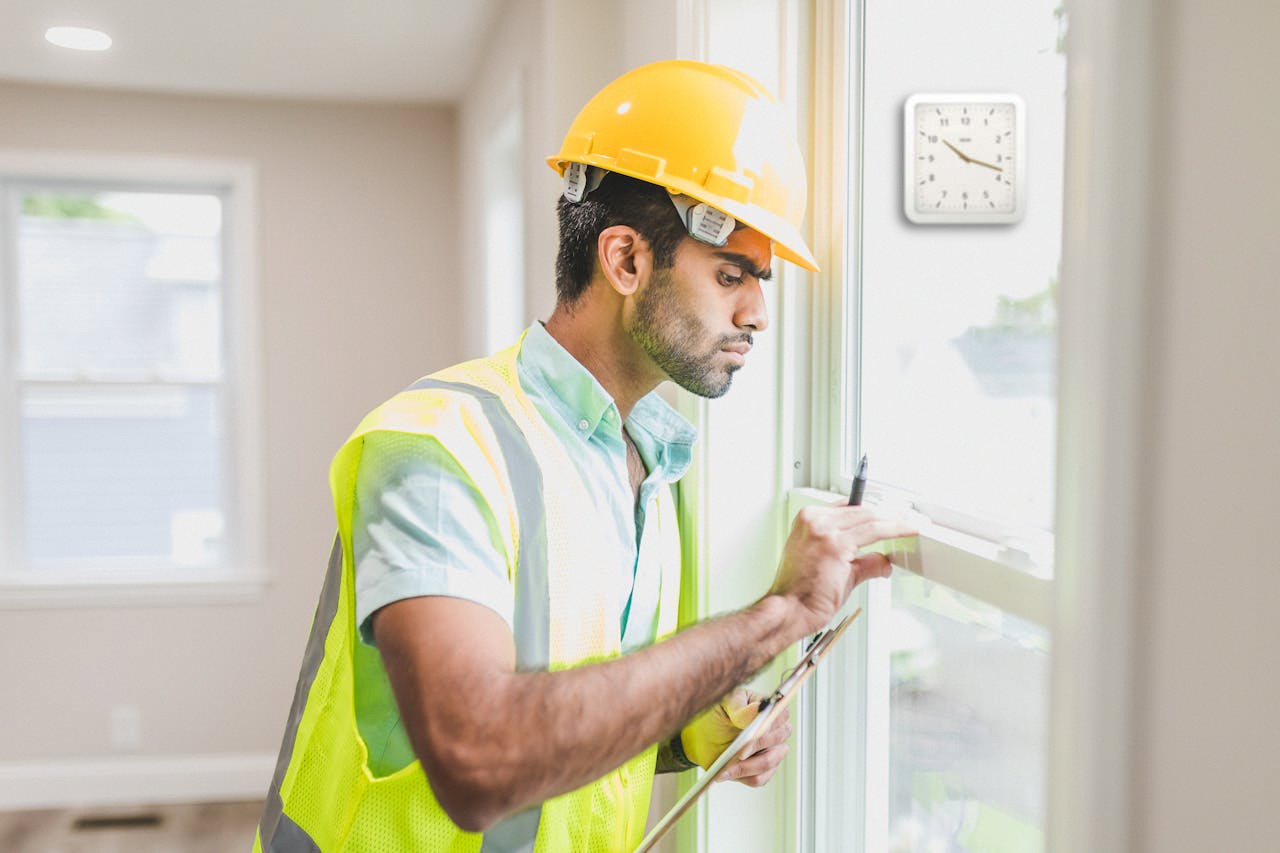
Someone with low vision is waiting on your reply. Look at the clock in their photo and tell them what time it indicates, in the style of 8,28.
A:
10,18
